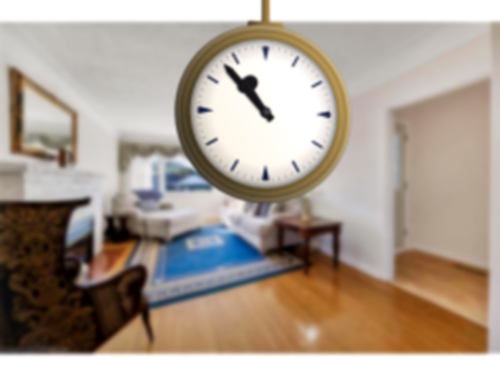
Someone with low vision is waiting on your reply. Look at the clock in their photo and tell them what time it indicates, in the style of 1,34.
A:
10,53
